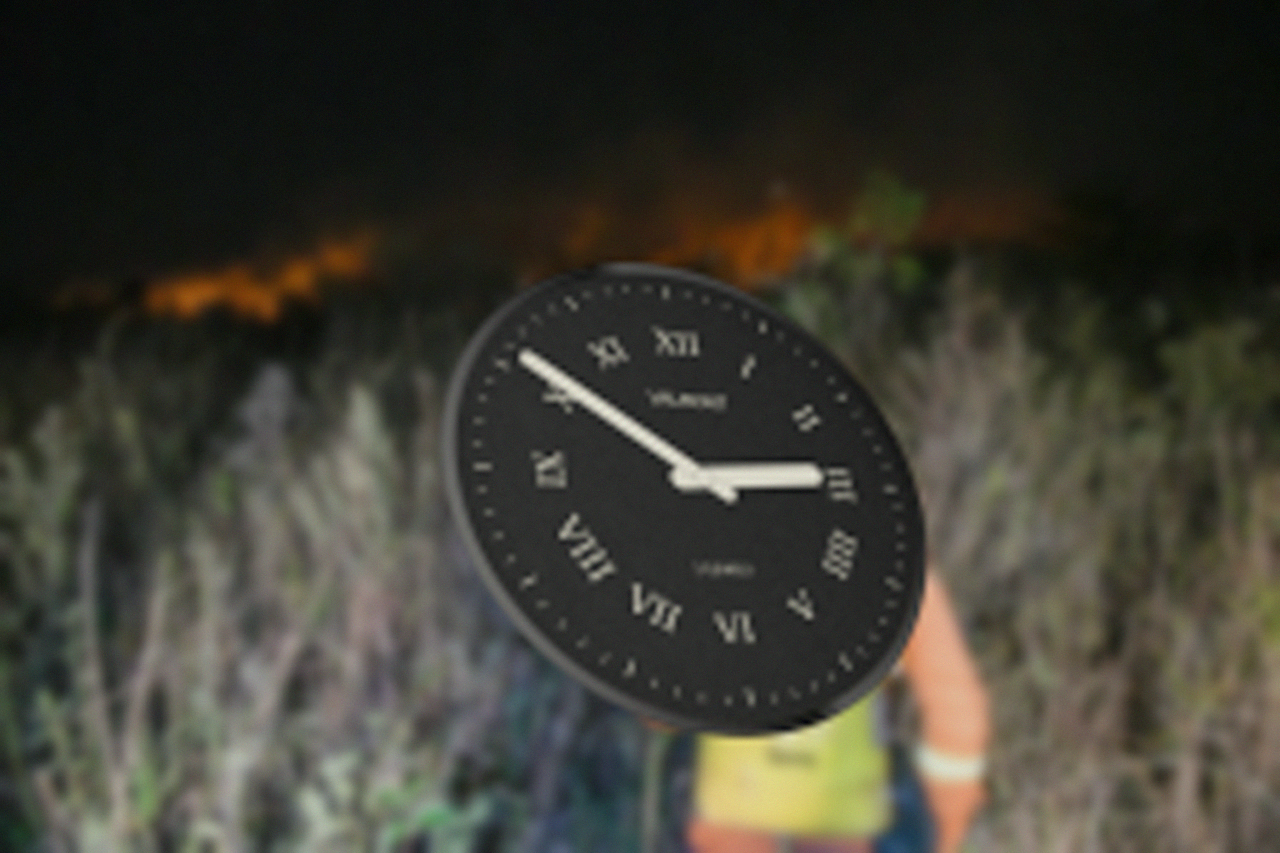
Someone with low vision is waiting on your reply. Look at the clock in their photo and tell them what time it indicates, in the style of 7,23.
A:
2,51
